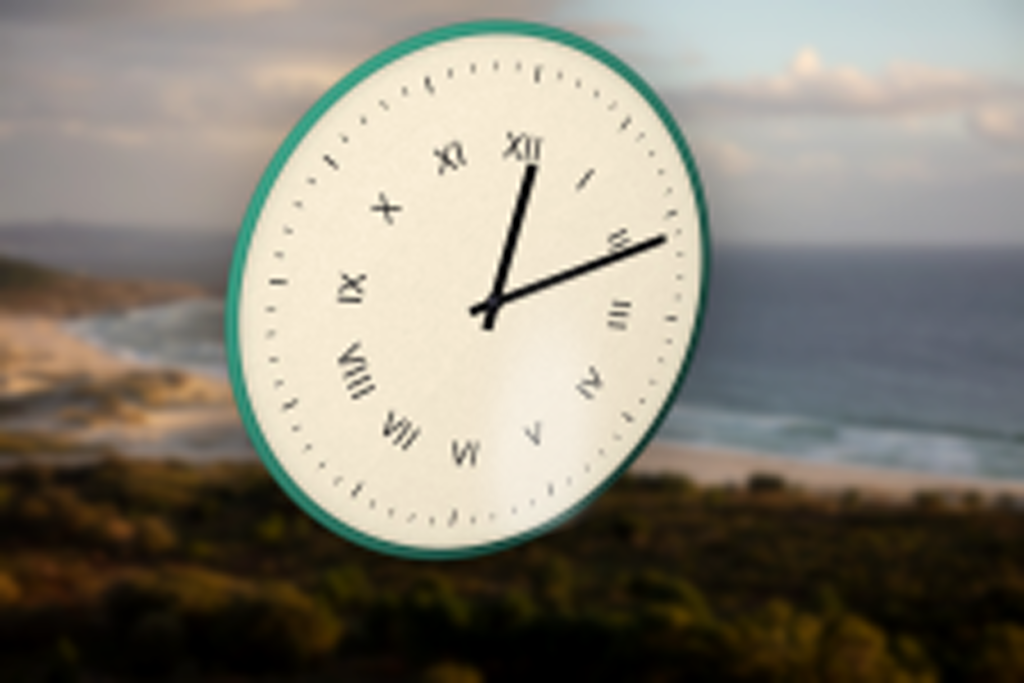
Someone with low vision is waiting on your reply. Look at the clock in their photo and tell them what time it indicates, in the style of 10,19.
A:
12,11
